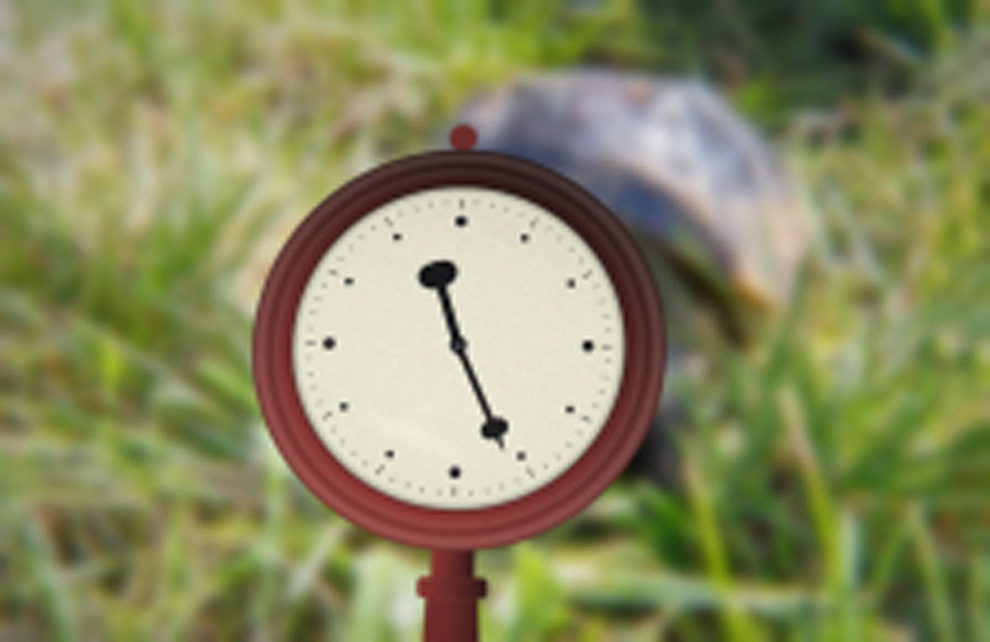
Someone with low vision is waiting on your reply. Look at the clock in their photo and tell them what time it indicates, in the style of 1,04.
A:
11,26
